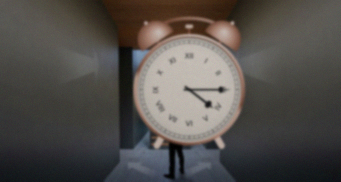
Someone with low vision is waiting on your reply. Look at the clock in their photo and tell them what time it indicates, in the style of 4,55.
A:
4,15
